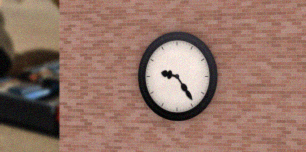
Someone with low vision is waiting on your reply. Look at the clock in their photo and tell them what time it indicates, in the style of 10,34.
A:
9,24
